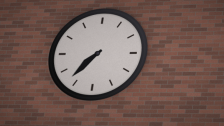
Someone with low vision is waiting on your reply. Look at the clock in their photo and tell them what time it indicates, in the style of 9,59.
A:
7,37
